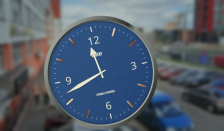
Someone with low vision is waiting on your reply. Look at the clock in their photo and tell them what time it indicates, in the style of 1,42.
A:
11,42
